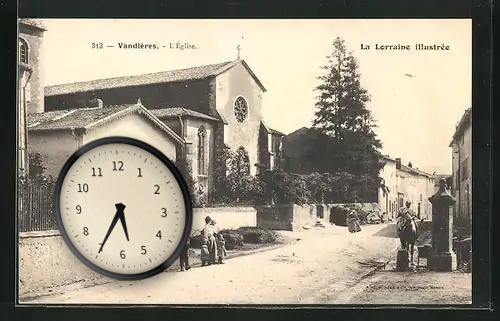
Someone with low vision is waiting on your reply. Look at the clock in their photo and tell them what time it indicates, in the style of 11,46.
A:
5,35
